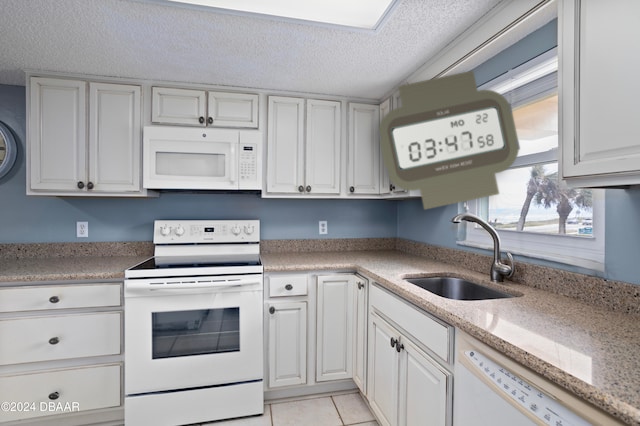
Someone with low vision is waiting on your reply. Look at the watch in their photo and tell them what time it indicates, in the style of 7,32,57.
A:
3,47,58
